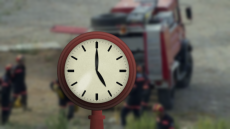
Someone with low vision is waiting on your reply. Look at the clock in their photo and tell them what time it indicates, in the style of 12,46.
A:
5,00
